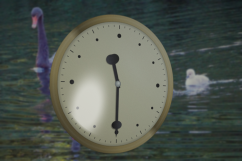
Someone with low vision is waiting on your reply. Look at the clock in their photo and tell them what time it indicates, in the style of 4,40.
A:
11,30
